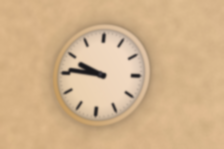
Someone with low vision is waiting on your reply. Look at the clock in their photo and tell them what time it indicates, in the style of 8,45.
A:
9,46
